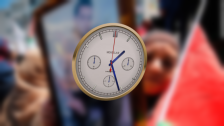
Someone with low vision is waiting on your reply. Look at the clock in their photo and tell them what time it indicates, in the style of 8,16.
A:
1,26
